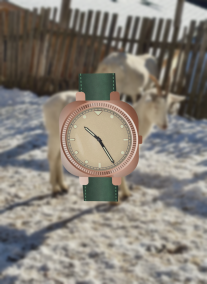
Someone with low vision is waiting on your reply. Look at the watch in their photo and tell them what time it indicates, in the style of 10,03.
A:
10,25
